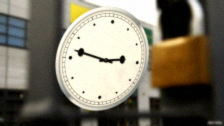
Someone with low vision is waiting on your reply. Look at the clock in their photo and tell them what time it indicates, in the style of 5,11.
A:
2,47
